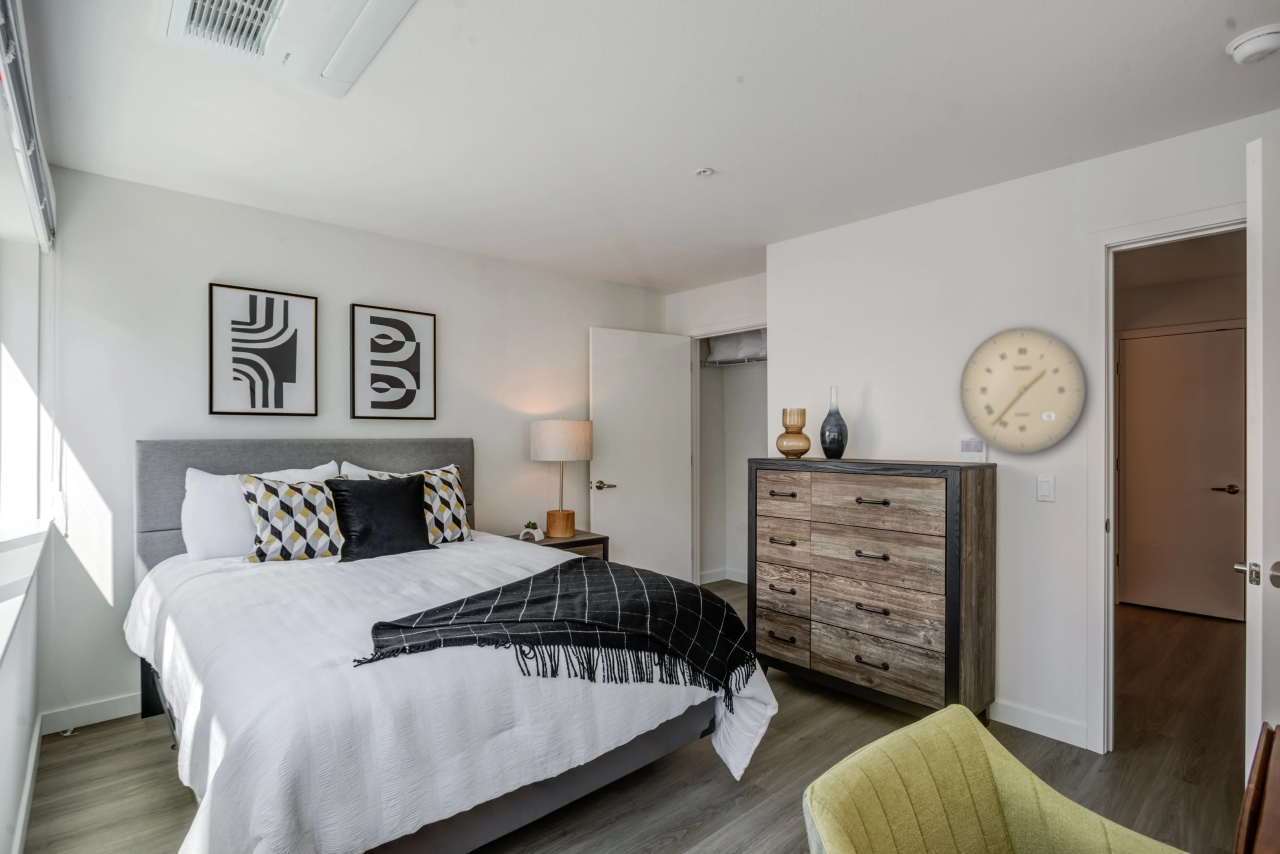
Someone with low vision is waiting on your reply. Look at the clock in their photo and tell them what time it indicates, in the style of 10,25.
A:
1,37
